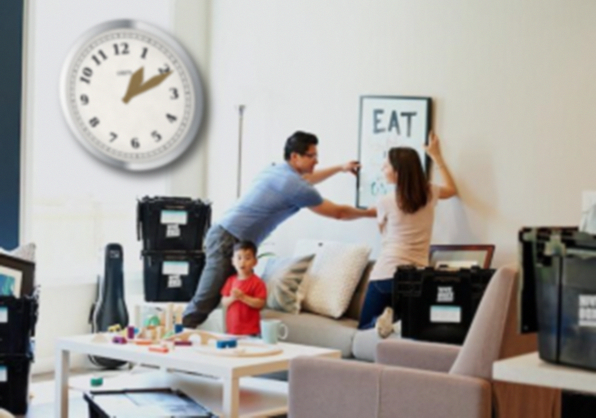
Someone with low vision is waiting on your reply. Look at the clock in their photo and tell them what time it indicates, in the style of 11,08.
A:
1,11
